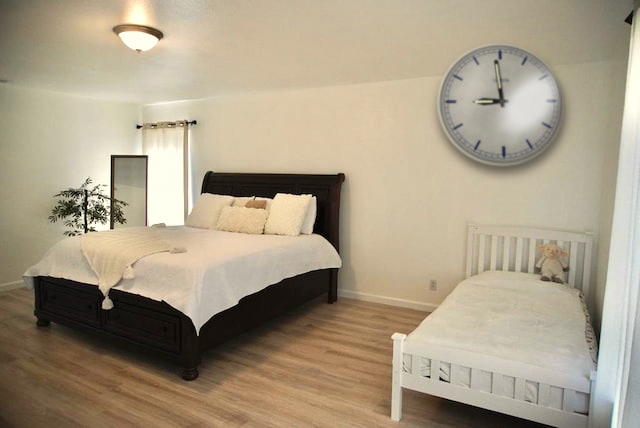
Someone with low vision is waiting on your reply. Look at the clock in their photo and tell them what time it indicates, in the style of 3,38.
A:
8,59
